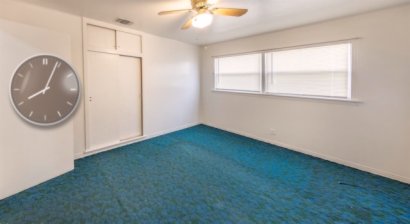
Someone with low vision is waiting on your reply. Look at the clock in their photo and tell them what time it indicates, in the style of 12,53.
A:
8,04
